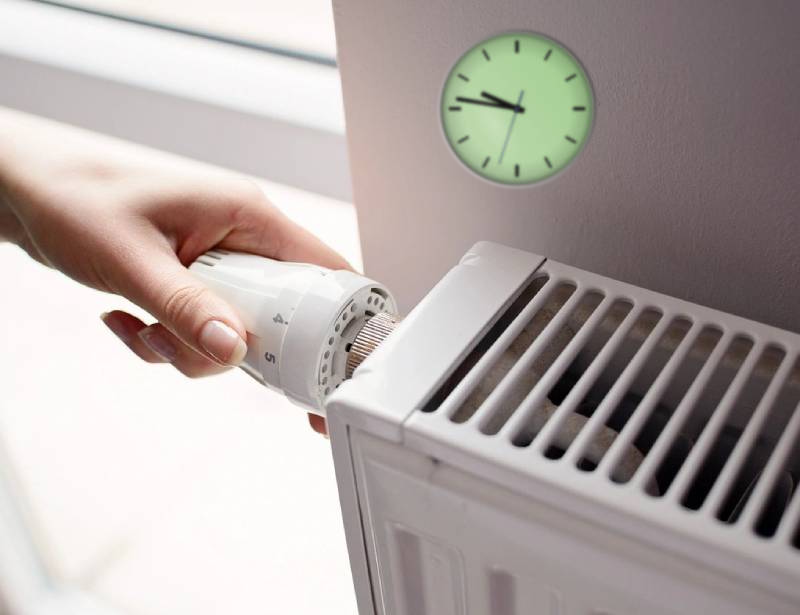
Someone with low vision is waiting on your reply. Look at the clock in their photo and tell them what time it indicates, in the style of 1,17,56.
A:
9,46,33
